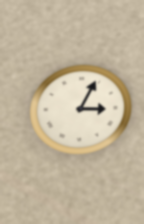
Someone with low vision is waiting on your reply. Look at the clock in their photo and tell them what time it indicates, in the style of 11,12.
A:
3,04
